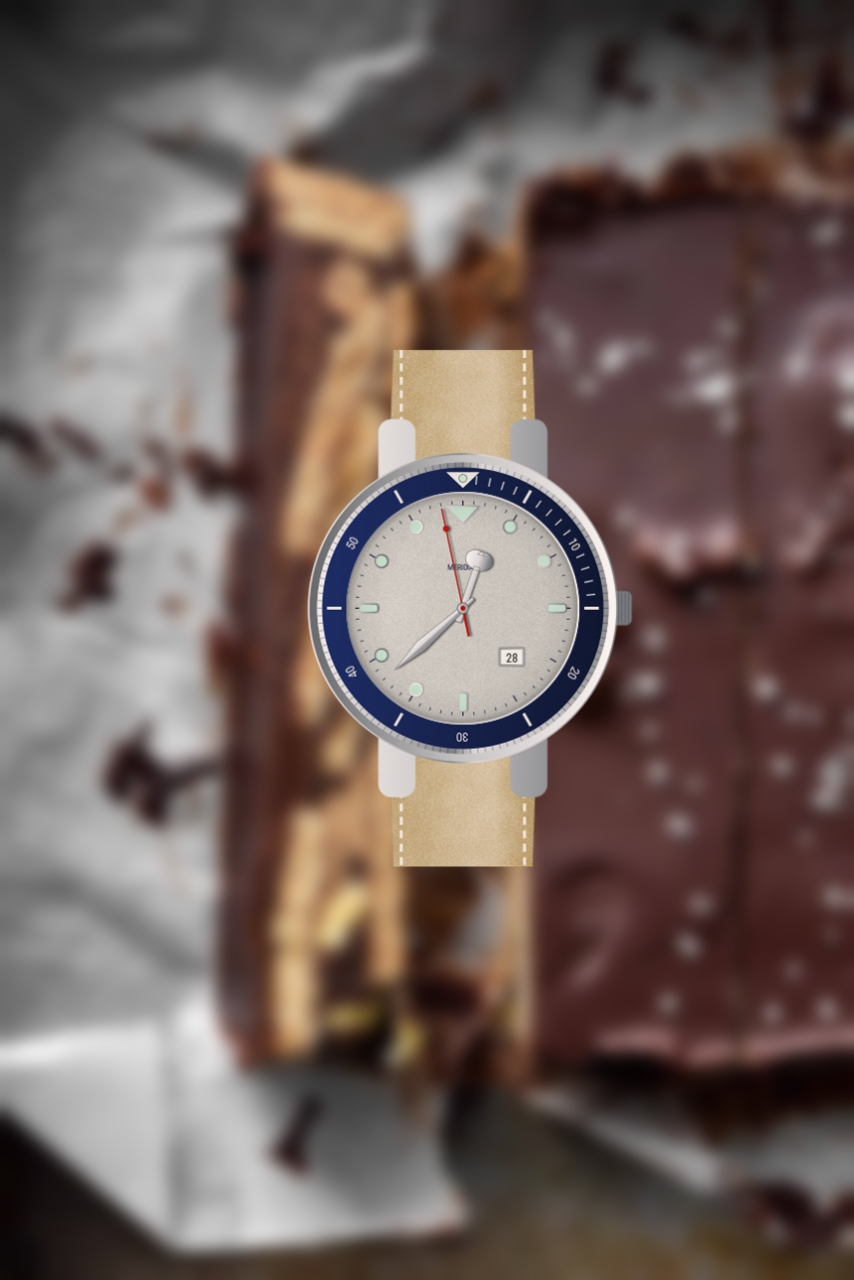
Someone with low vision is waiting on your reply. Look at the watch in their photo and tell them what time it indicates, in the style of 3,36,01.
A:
12,37,58
